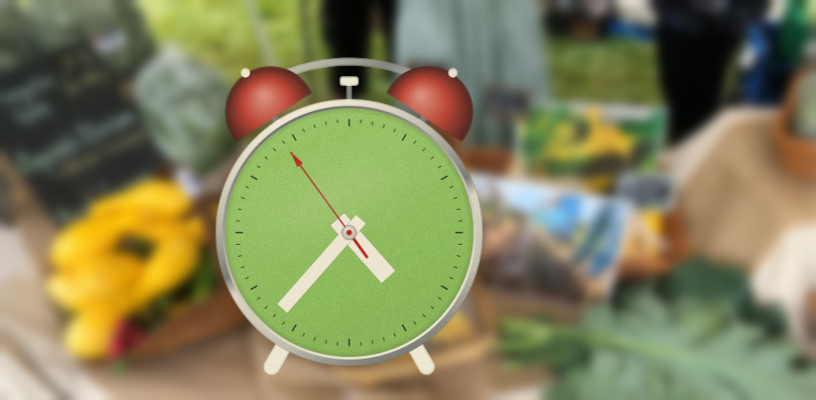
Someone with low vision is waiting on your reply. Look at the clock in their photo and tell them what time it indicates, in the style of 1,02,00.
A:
4,36,54
